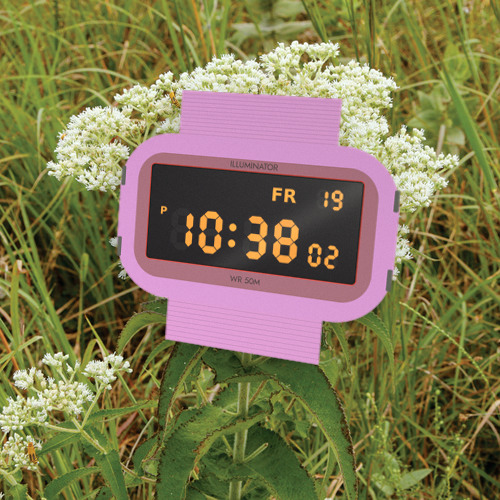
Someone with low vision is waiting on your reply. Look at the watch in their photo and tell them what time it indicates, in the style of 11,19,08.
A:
10,38,02
